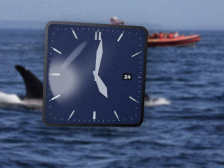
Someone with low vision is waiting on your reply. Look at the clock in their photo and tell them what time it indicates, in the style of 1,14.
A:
5,01
